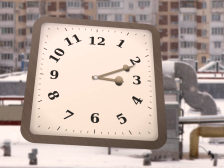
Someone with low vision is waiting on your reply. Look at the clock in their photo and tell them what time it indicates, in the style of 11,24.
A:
3,11
